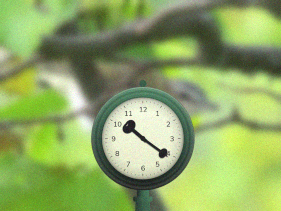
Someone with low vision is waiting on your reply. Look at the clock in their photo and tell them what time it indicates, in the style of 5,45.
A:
10,21
